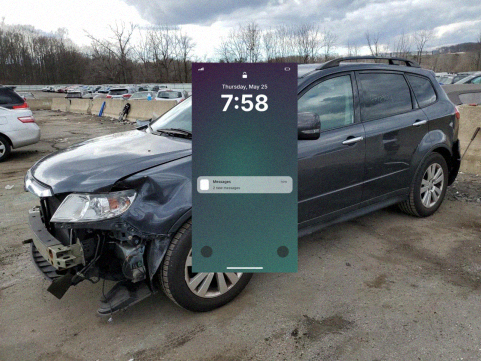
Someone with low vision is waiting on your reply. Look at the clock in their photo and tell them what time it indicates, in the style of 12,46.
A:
7,58
